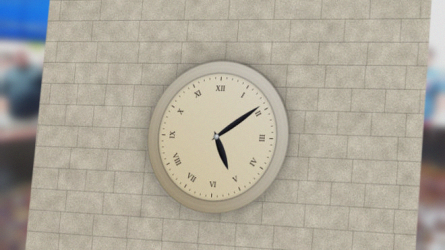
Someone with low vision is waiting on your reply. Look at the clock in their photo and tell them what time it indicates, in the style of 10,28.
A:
5,09
